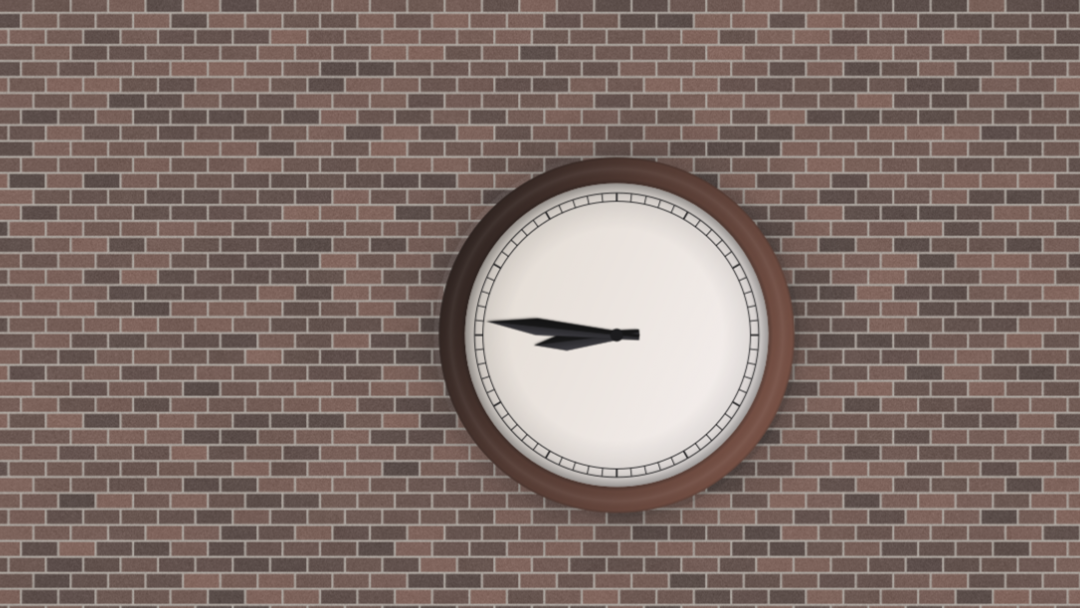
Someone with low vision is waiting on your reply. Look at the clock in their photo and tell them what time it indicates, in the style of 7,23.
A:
8,46
